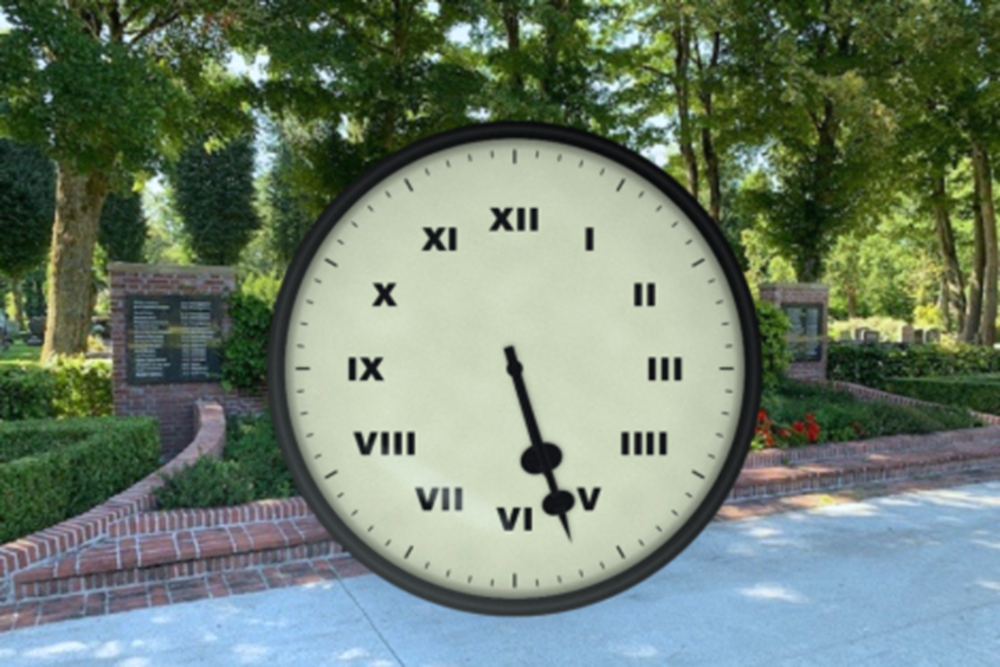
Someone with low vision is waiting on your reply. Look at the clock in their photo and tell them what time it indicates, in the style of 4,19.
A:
5,27
